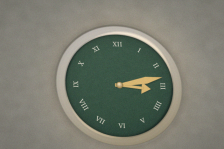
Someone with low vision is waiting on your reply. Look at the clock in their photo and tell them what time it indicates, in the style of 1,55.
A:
3,13
